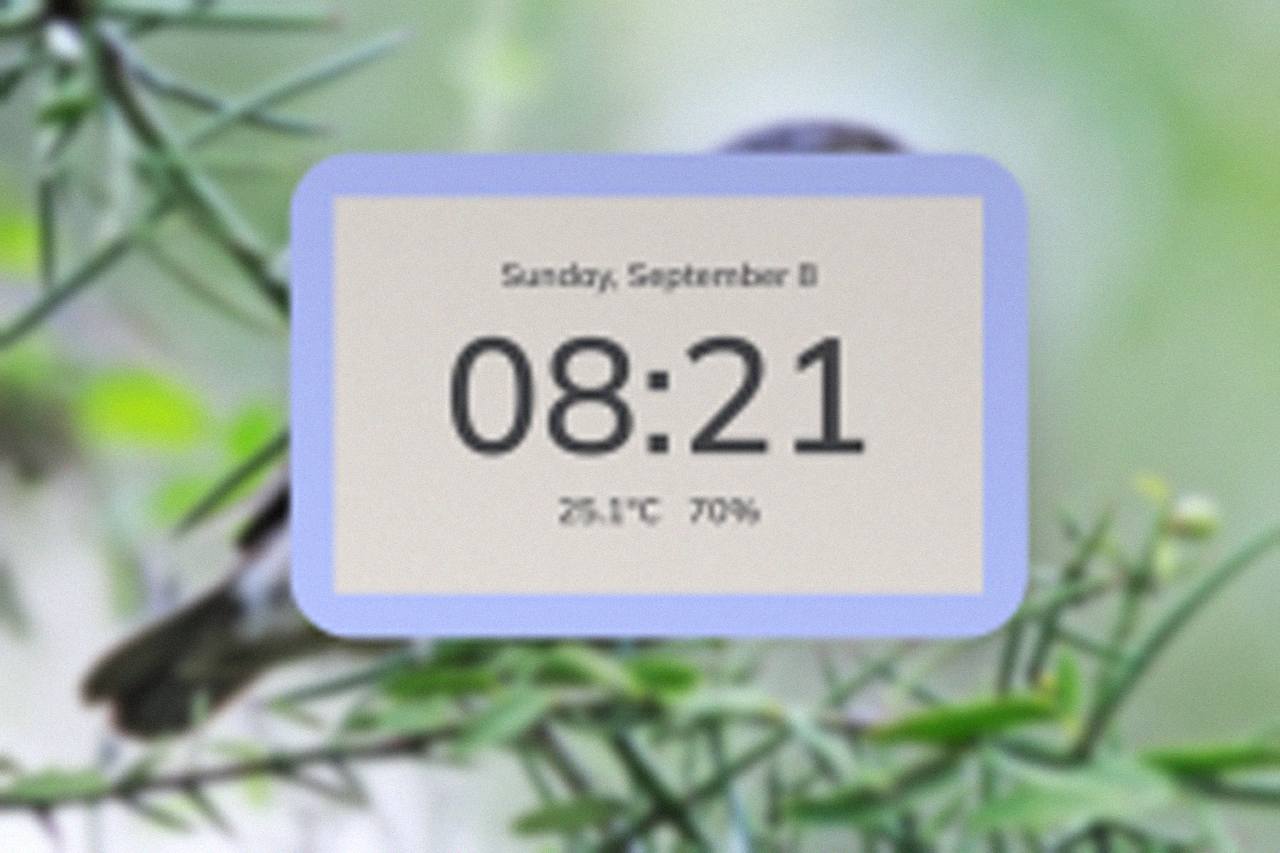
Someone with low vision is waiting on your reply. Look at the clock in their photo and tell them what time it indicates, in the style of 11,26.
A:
8,21
